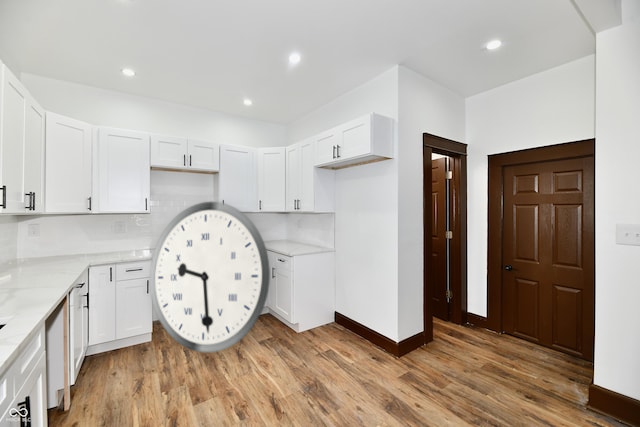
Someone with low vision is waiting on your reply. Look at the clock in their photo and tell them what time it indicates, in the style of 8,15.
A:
9,29
